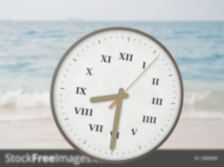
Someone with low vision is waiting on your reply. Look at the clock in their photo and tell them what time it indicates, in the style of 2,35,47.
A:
8,30,06
